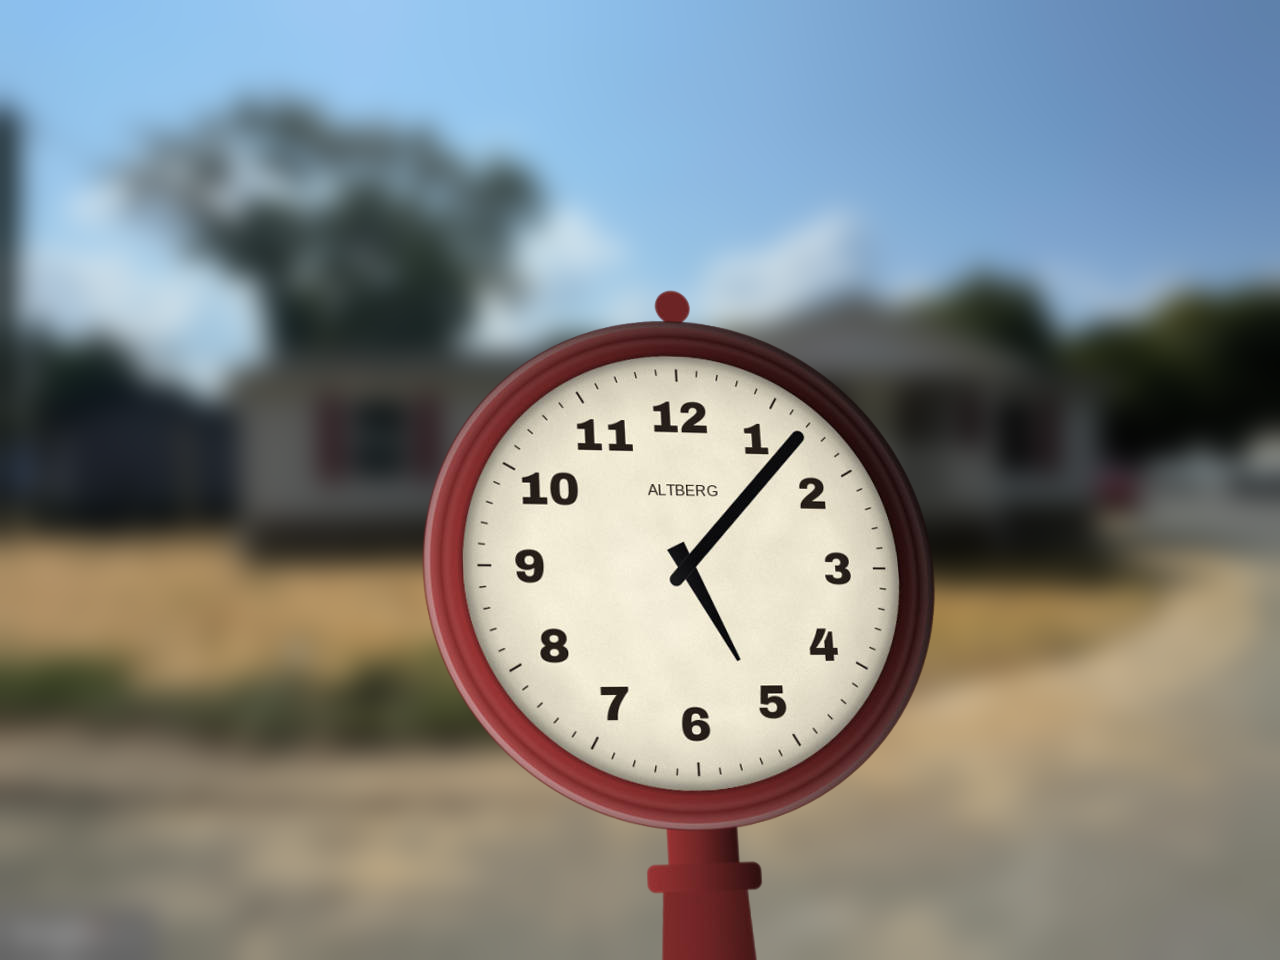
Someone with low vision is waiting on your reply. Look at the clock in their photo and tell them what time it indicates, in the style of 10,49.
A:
5,07
